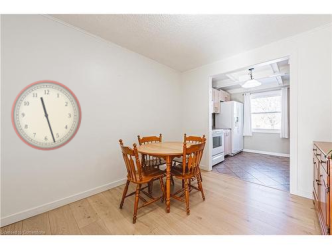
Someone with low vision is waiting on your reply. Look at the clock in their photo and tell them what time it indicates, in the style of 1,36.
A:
11,27
